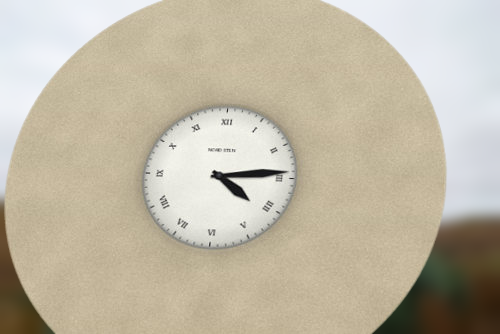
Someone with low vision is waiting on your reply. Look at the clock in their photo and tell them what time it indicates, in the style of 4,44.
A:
4,14
